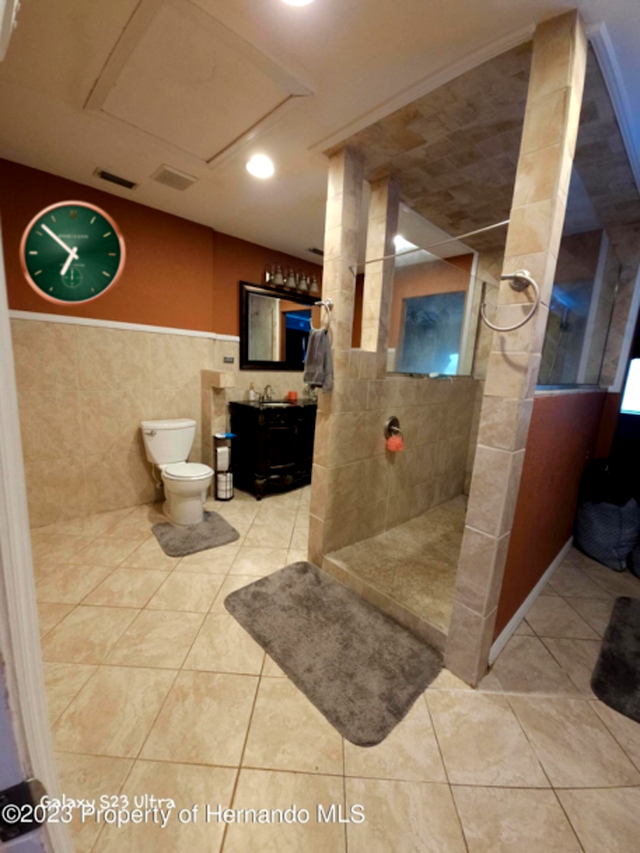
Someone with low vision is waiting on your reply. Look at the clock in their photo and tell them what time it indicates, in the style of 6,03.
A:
6,52
